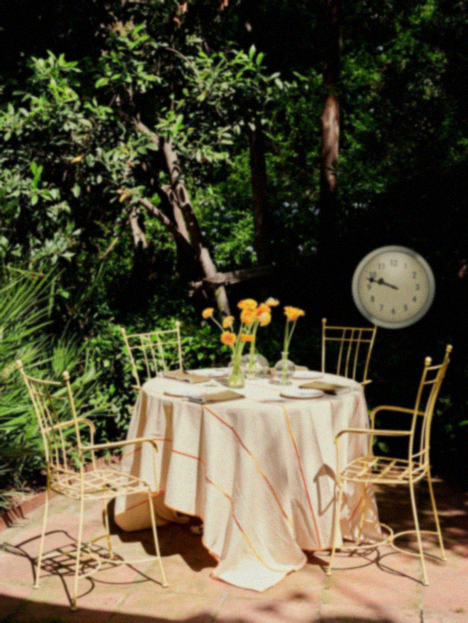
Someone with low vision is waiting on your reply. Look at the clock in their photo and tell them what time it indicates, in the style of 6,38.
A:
9,48
